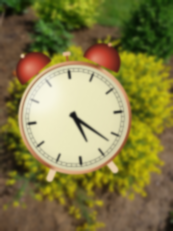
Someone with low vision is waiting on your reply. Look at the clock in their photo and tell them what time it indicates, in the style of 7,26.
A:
5,22
